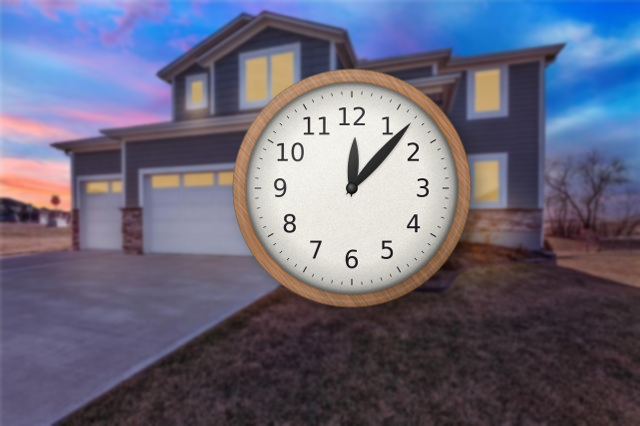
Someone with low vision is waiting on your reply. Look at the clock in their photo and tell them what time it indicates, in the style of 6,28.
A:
12,07
